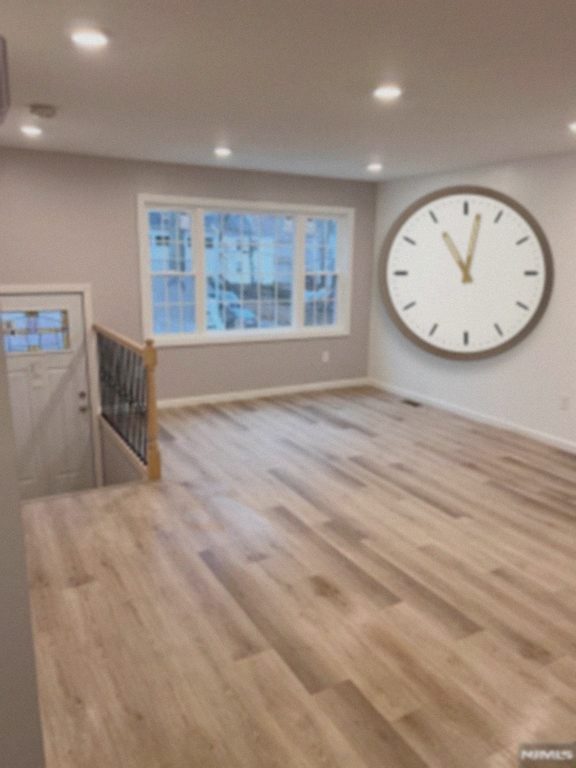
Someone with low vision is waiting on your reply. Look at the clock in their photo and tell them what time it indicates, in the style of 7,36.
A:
11,02
